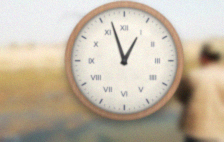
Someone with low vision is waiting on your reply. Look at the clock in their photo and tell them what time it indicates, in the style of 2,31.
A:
12,57
